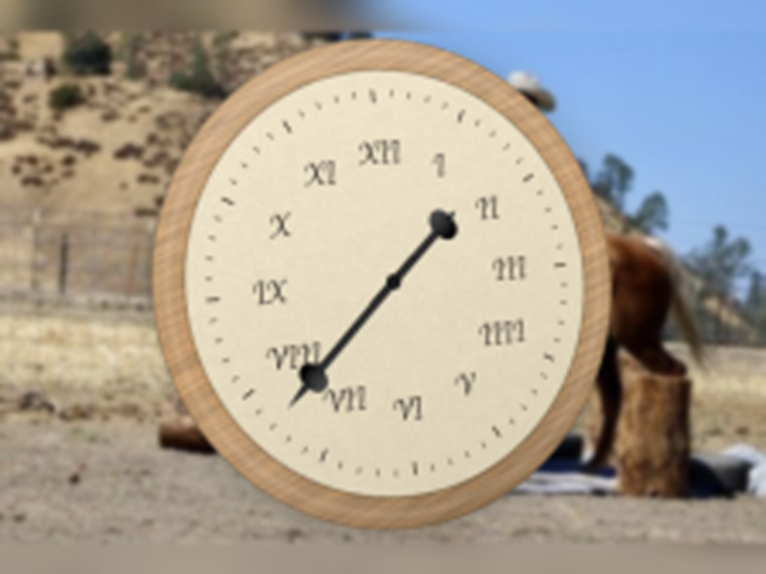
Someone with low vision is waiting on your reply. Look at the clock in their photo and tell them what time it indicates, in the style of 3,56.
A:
1,38
